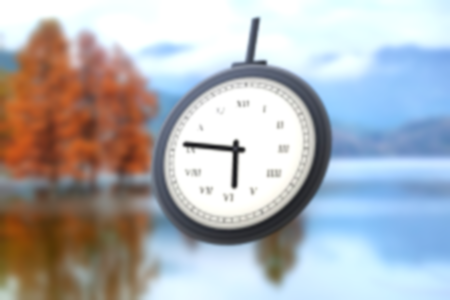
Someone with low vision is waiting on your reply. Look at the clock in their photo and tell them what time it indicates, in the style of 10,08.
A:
5,46
